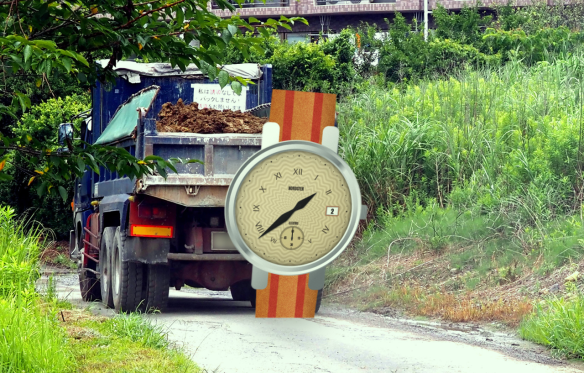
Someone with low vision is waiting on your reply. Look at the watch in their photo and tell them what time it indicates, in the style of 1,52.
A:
1,38
